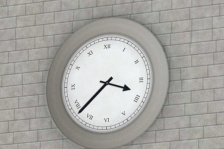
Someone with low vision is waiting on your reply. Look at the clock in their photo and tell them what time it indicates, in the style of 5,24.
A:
3,38
